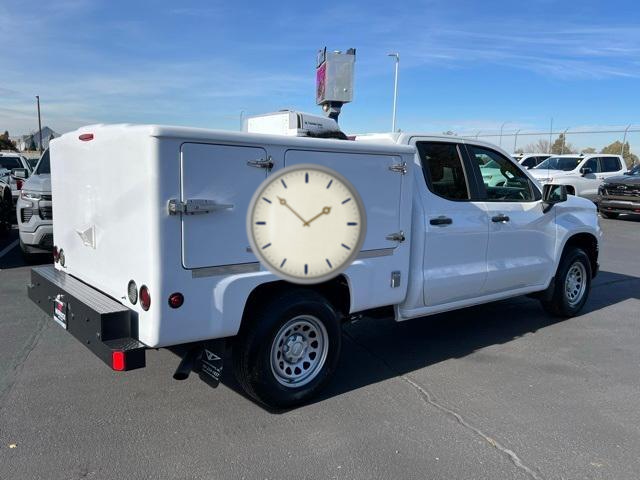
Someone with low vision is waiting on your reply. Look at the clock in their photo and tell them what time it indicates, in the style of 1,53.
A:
1,52
